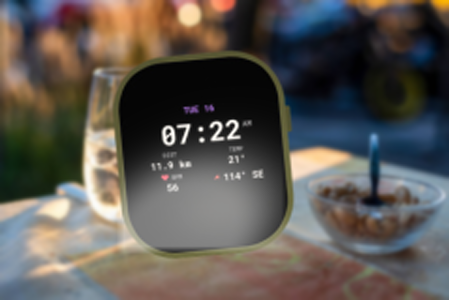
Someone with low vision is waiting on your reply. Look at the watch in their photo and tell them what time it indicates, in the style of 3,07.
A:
7,22
